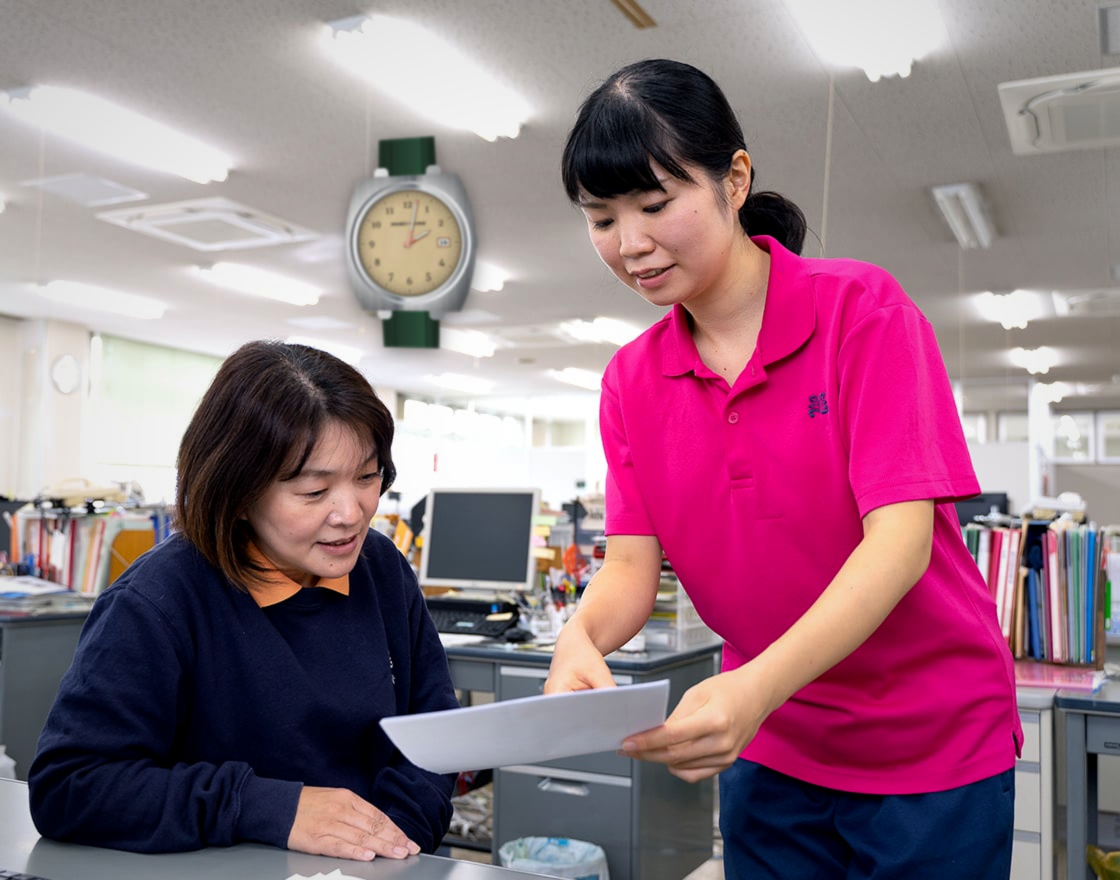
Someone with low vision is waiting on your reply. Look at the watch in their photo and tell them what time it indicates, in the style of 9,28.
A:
2,02
